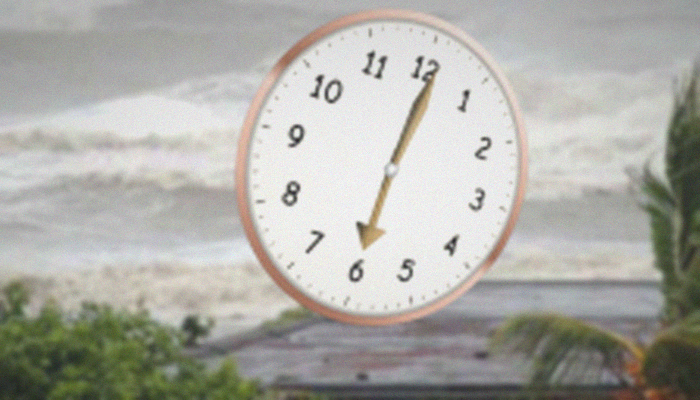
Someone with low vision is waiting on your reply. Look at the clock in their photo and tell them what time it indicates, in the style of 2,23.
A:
6,01
